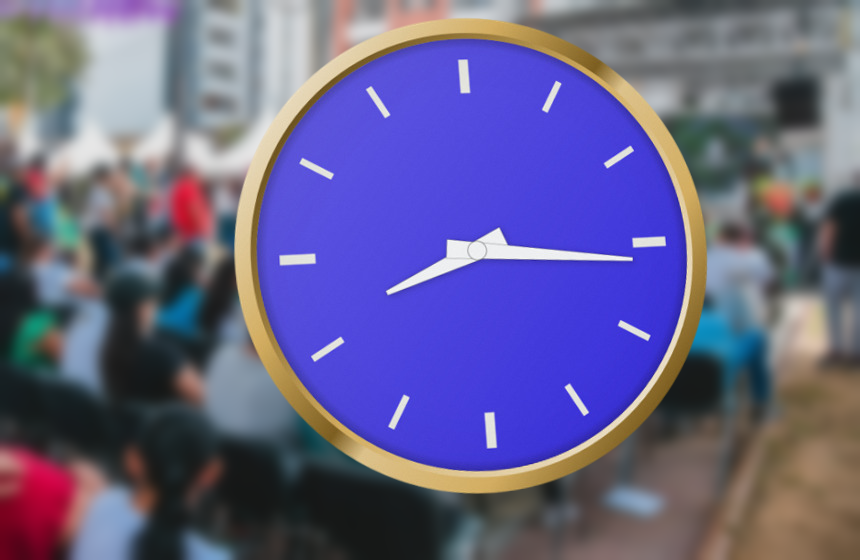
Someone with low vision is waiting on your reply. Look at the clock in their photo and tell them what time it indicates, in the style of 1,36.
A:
8,16
